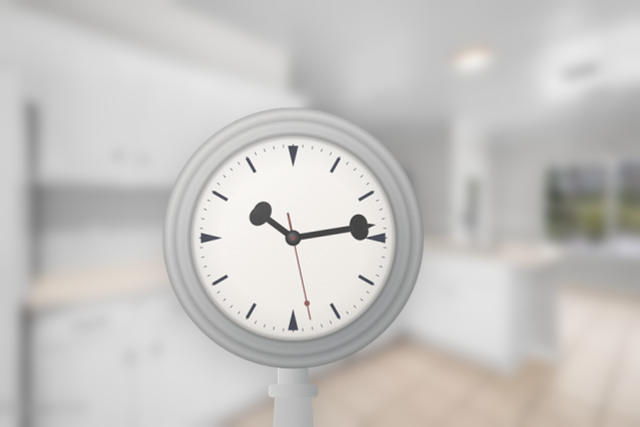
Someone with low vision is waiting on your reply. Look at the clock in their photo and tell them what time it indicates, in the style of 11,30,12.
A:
10,13,28
